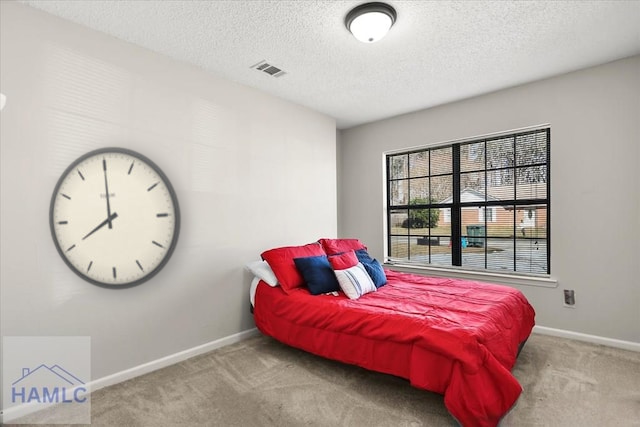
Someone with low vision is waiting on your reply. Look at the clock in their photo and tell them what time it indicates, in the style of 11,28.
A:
8,00
